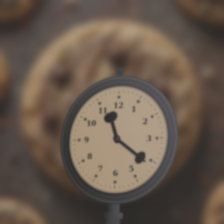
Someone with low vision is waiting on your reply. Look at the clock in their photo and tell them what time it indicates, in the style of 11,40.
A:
11,21
